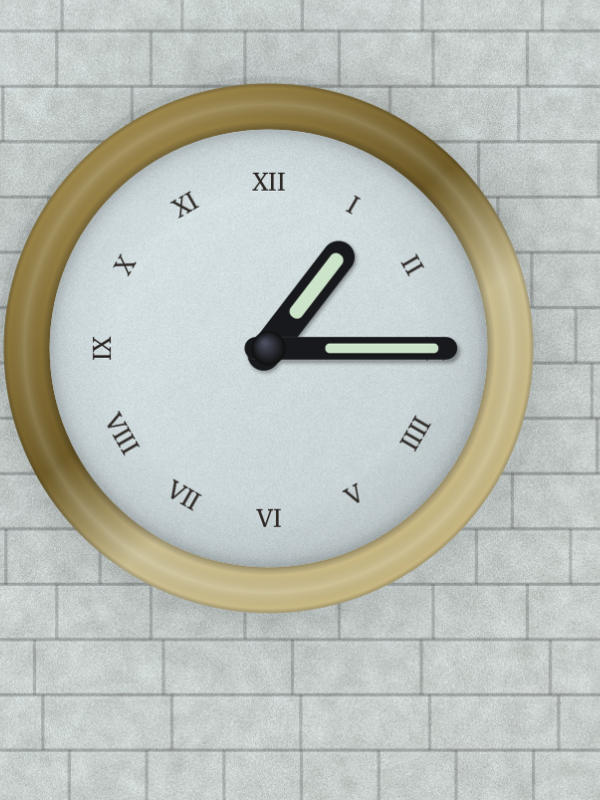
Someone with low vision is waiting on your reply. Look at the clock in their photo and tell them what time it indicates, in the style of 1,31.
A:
1,15
